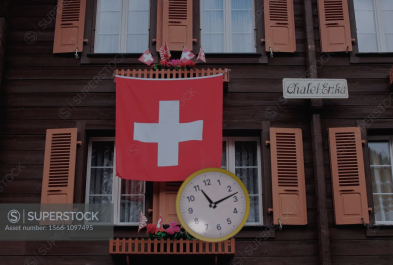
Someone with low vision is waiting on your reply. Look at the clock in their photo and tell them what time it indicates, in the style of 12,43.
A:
11,13
